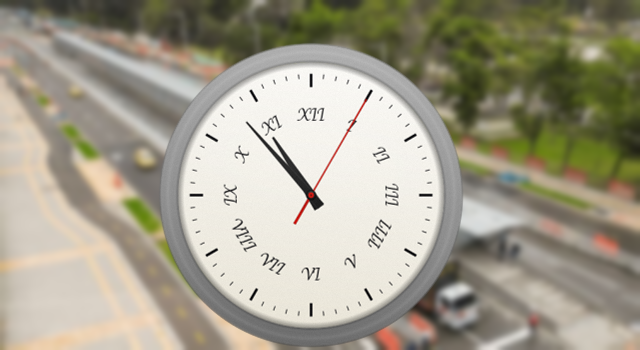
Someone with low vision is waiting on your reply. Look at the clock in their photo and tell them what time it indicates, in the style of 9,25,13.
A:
10,53,05
